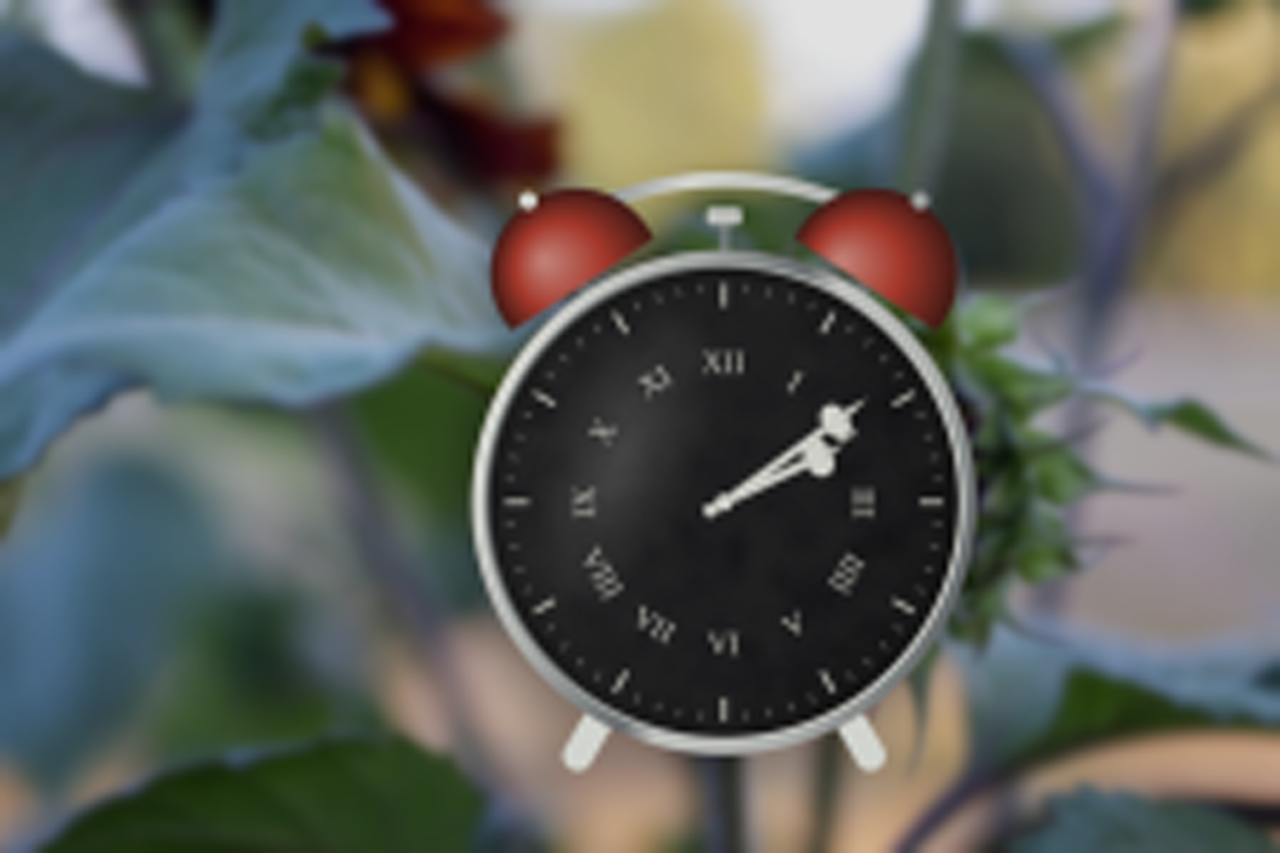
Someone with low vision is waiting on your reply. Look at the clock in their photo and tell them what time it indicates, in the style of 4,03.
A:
2,09
